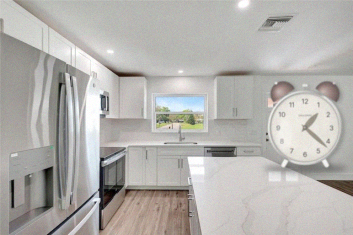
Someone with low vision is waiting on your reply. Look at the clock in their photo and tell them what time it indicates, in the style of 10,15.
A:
1,22
